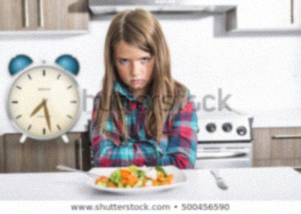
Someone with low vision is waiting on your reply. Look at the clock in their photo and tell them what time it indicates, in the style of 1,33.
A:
7,28
